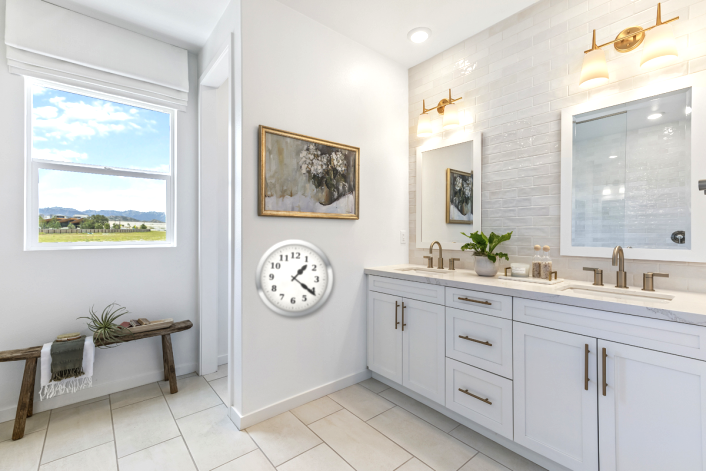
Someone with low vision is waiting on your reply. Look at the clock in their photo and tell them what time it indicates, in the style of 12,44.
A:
1,21
